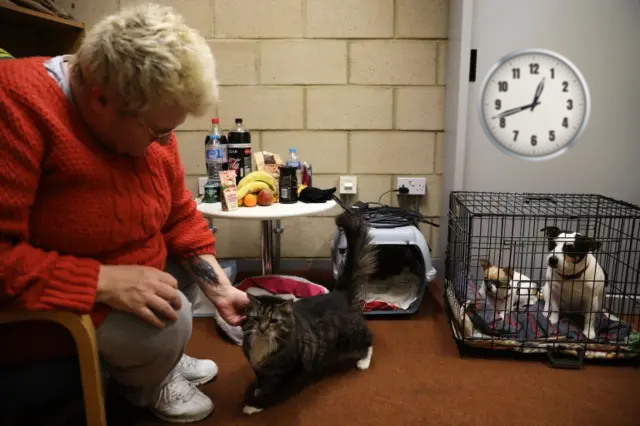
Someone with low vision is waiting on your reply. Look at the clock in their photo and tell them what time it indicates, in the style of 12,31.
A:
12,42
